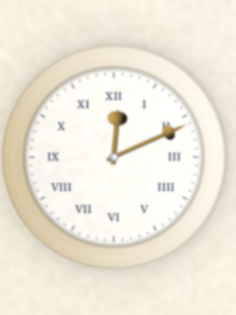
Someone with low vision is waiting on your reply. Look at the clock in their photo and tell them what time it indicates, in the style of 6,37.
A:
12,11
